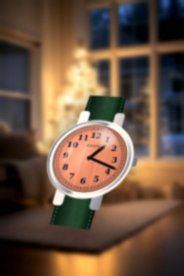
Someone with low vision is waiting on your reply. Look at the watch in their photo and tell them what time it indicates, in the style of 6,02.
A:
1,18
